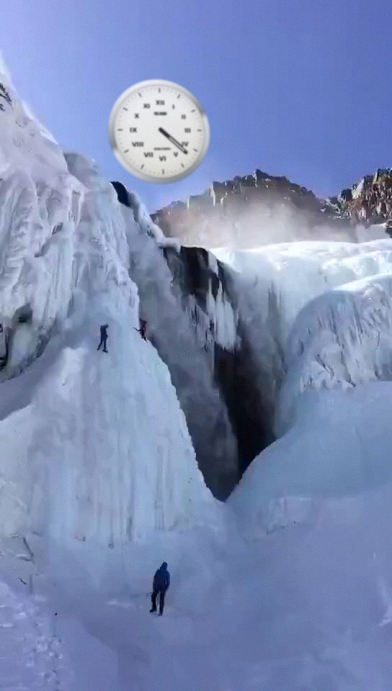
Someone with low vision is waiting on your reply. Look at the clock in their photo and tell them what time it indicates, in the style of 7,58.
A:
4,22
